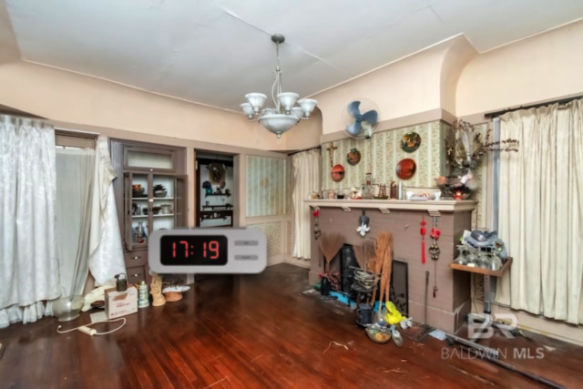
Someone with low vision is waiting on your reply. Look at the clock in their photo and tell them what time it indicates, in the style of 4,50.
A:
17,19
